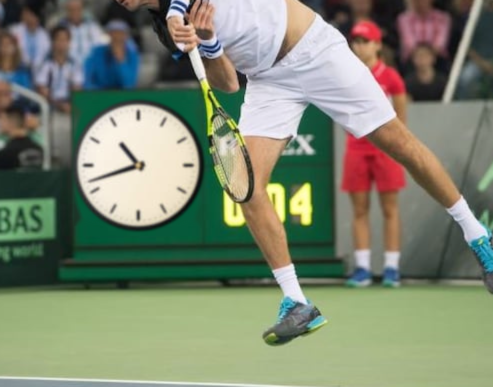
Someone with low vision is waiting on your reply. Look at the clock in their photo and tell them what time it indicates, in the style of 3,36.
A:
10,42
